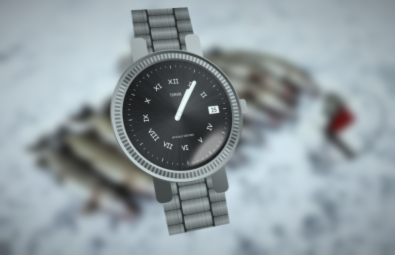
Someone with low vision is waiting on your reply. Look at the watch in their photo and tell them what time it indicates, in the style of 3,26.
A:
1,06
